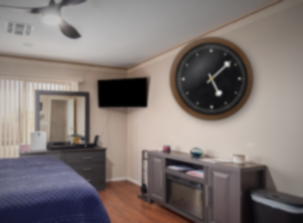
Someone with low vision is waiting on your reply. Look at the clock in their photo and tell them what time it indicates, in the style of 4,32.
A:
5,08
